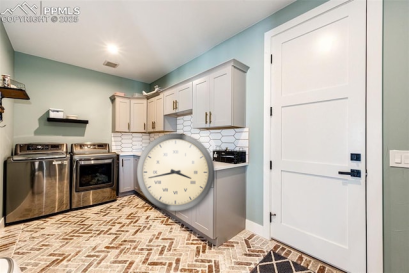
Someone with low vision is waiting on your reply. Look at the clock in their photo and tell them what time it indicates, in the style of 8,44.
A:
3,43
